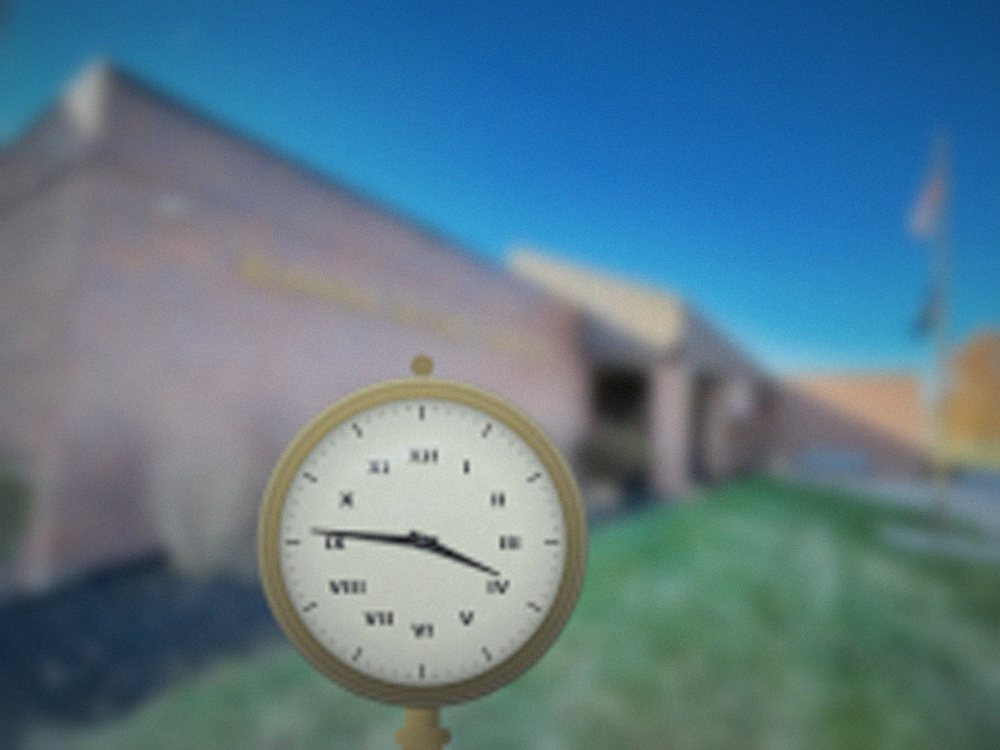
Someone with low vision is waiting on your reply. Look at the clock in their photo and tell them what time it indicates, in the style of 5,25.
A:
3,46
